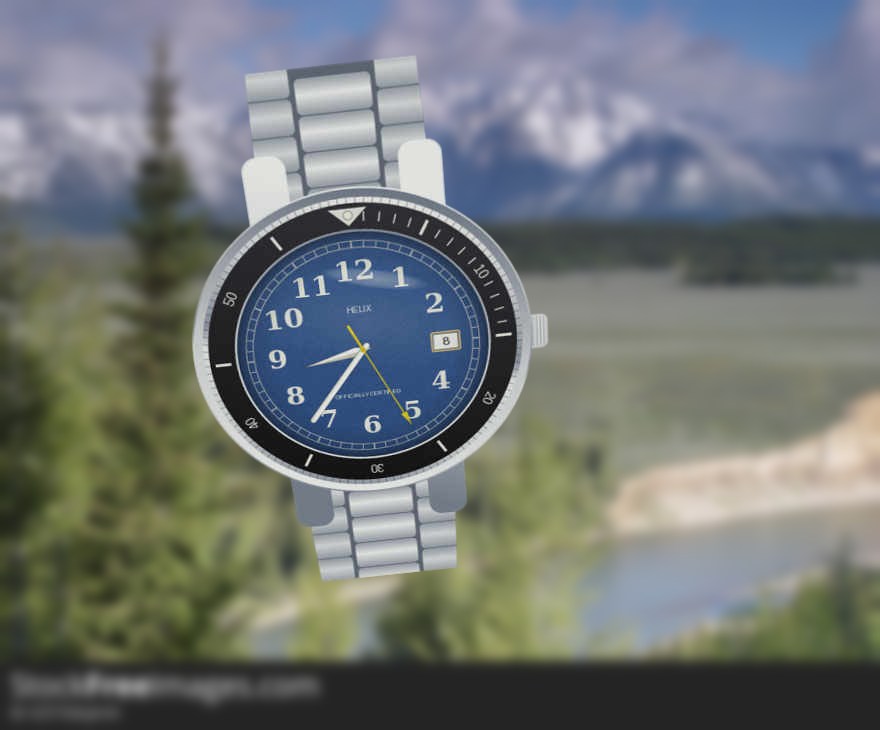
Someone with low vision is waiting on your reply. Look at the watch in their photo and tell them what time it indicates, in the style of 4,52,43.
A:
8,36,26
